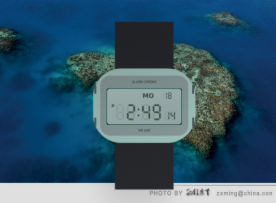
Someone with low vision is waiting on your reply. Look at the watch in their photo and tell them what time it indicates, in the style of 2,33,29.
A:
2,49,14
